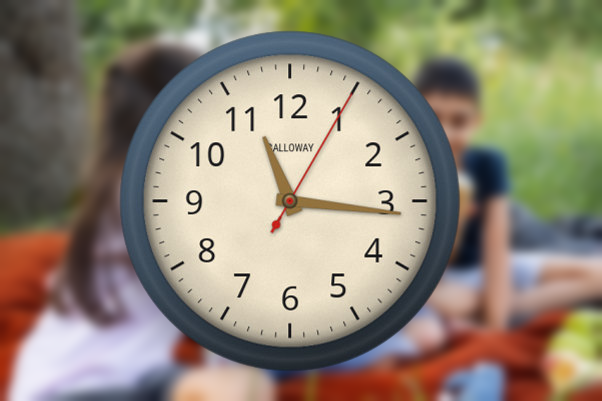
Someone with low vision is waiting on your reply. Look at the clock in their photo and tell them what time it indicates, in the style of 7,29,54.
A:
11,16,05
